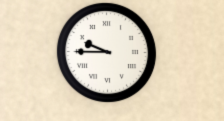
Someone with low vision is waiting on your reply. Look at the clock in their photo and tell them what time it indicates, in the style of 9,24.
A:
9,45
